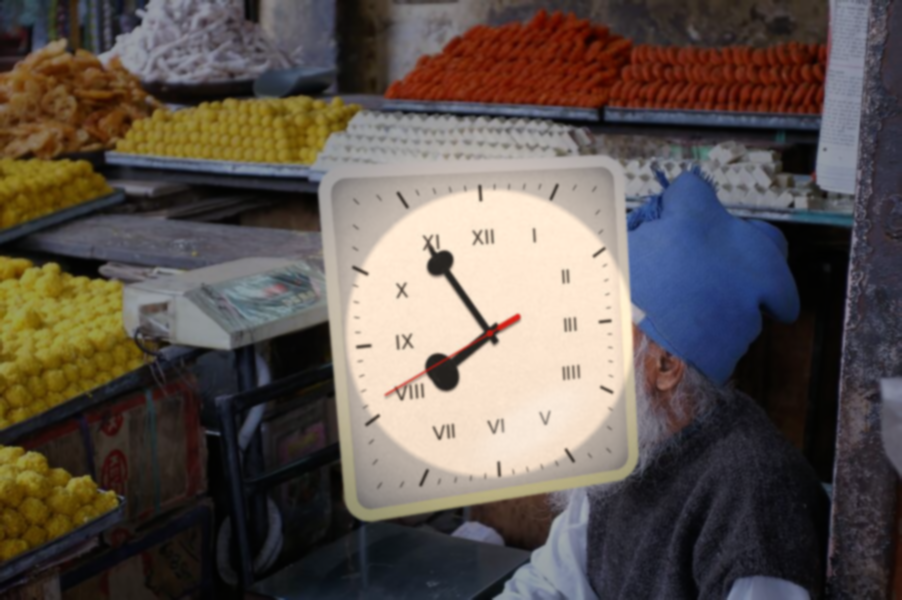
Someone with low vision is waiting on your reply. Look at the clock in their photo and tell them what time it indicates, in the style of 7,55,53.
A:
7,54,41
